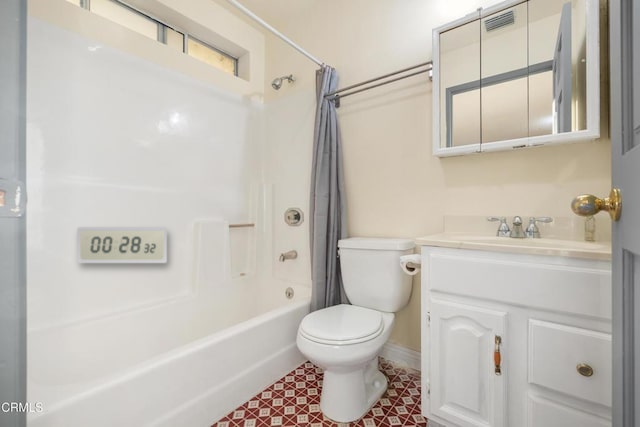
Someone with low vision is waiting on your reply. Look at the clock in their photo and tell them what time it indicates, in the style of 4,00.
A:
0,28
